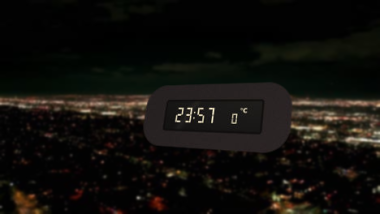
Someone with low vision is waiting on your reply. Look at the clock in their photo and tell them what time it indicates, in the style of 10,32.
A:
23,57
